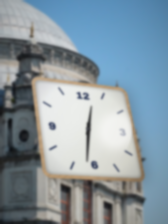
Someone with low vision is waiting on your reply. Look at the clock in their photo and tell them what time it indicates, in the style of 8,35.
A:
12,32
